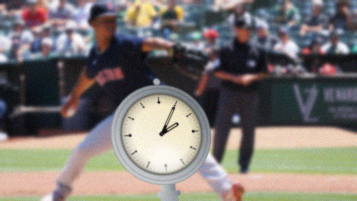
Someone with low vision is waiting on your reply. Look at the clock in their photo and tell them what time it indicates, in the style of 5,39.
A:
2,05
